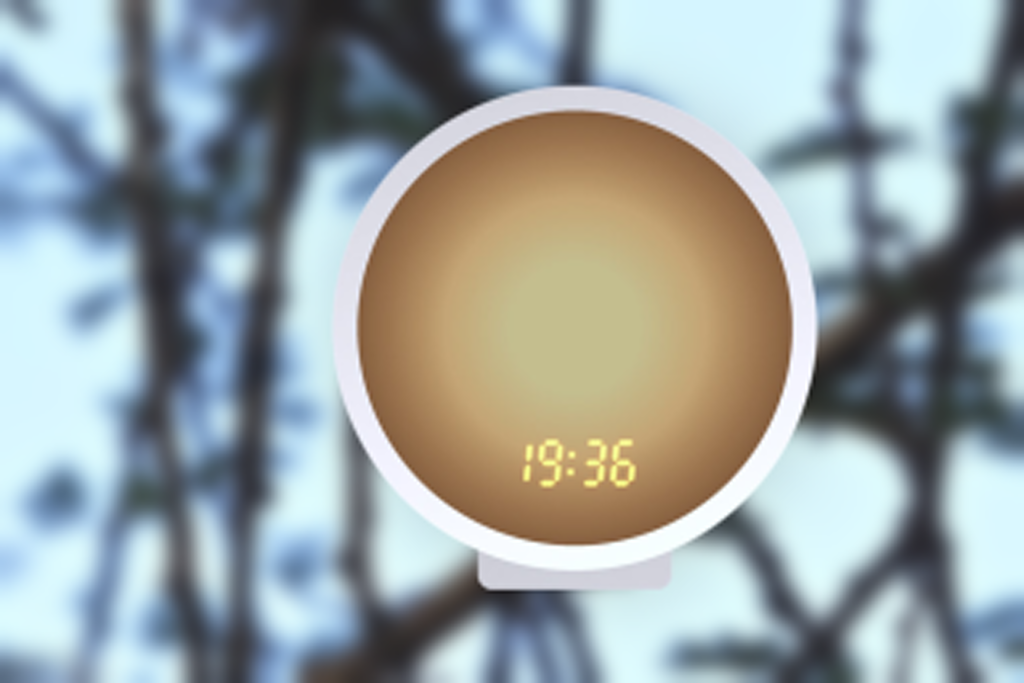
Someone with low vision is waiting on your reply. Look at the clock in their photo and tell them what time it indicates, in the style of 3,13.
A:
19,36
